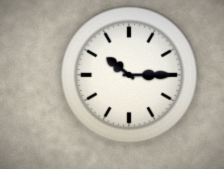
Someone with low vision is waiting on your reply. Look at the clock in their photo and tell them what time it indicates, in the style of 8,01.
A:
10,15
